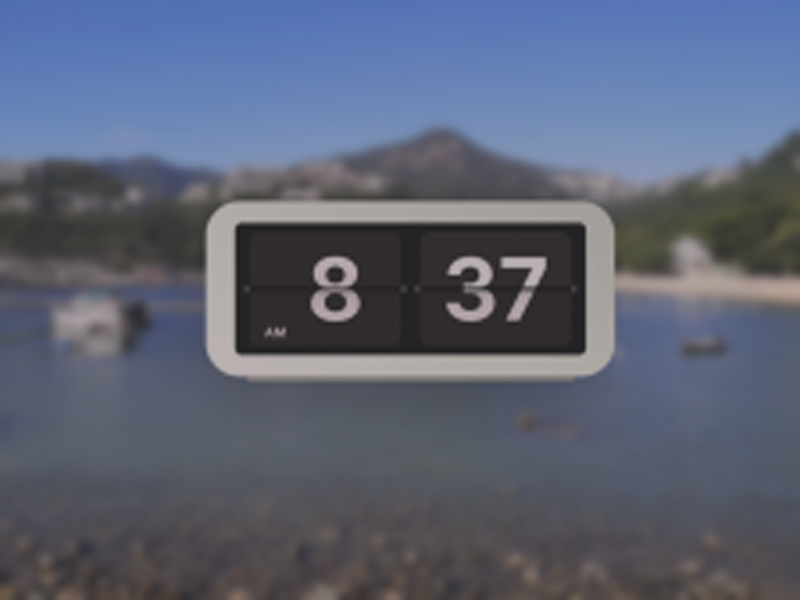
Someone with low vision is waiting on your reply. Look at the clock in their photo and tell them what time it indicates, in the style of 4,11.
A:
8,37
